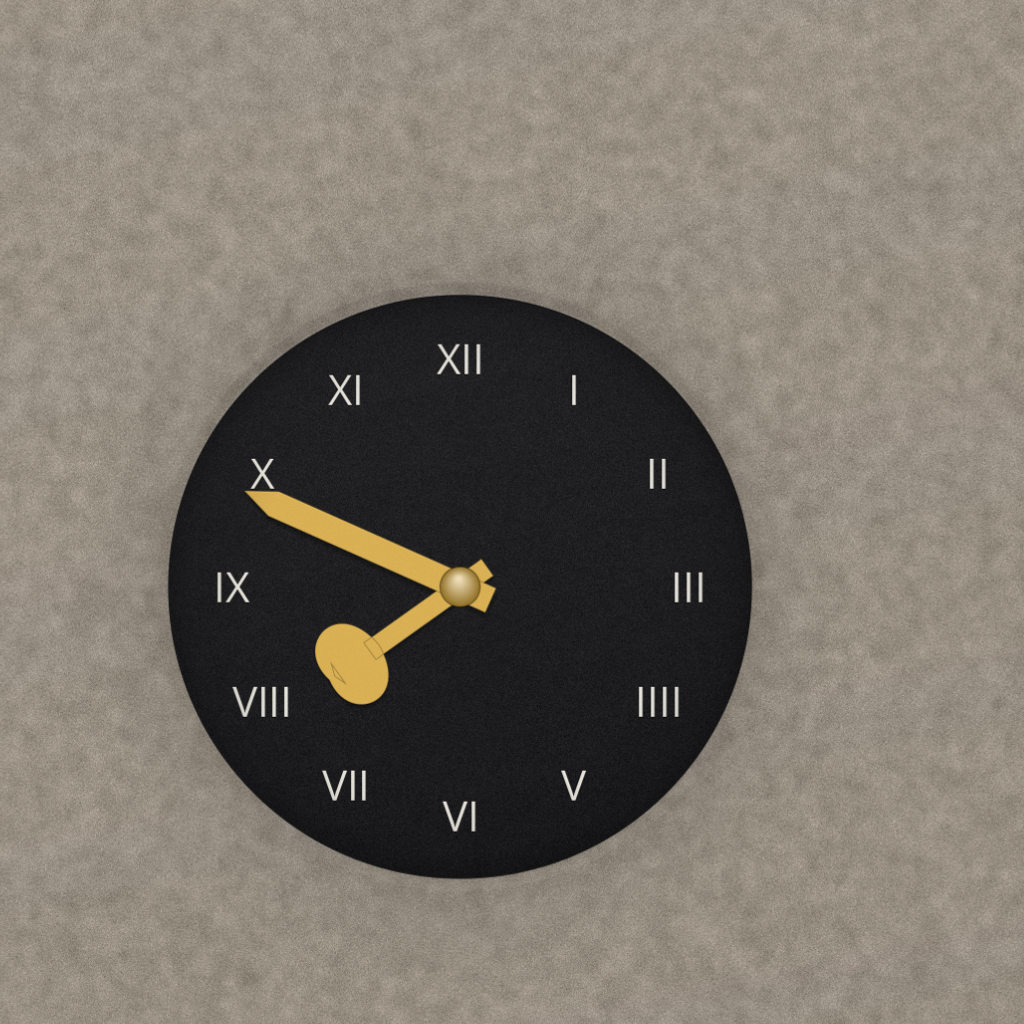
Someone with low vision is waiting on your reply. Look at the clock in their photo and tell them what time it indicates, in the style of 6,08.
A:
7,49
